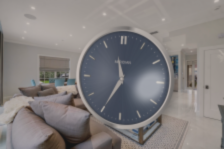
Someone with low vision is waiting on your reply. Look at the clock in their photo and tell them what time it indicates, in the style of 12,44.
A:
11,35
